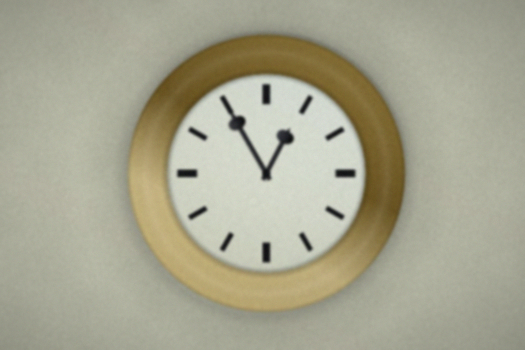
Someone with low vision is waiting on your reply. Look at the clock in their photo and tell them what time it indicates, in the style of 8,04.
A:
12,55
